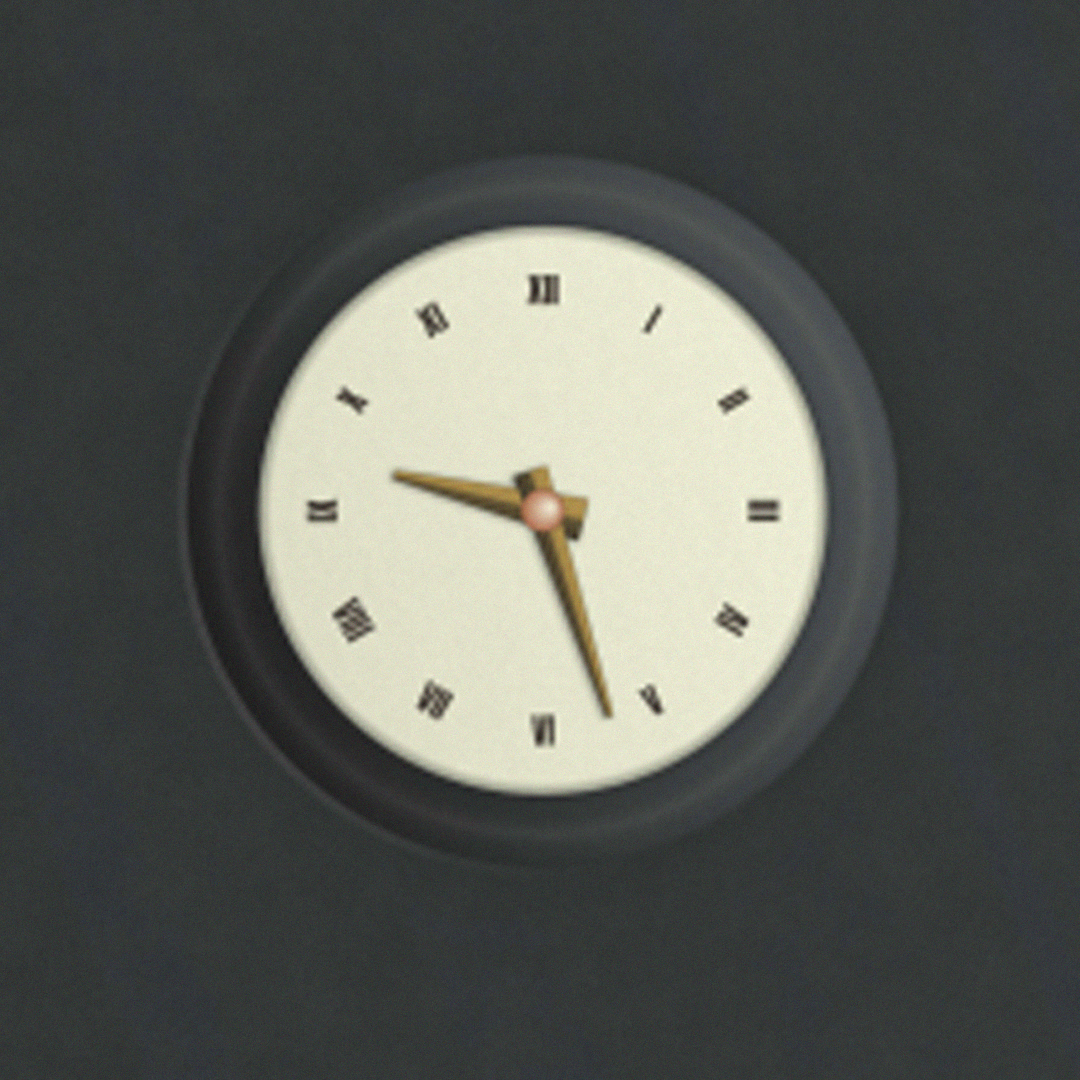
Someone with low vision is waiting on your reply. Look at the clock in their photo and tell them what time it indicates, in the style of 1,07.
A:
9,27
